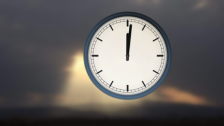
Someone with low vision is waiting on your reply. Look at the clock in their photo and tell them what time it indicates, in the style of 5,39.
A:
12,01
